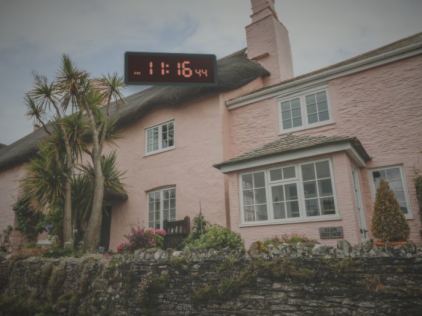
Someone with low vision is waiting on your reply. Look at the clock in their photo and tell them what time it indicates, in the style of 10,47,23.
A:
11,16,44
